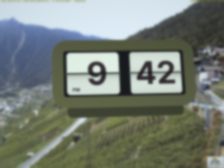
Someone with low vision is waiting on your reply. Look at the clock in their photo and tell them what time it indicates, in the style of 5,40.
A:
9,42
